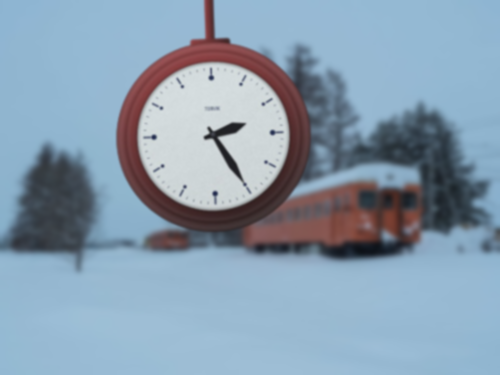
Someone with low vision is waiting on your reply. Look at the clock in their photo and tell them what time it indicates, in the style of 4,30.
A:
2,25
